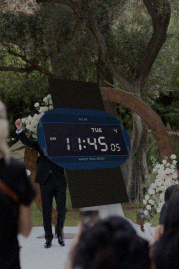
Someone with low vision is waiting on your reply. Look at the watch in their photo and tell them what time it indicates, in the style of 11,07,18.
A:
11,45,05
